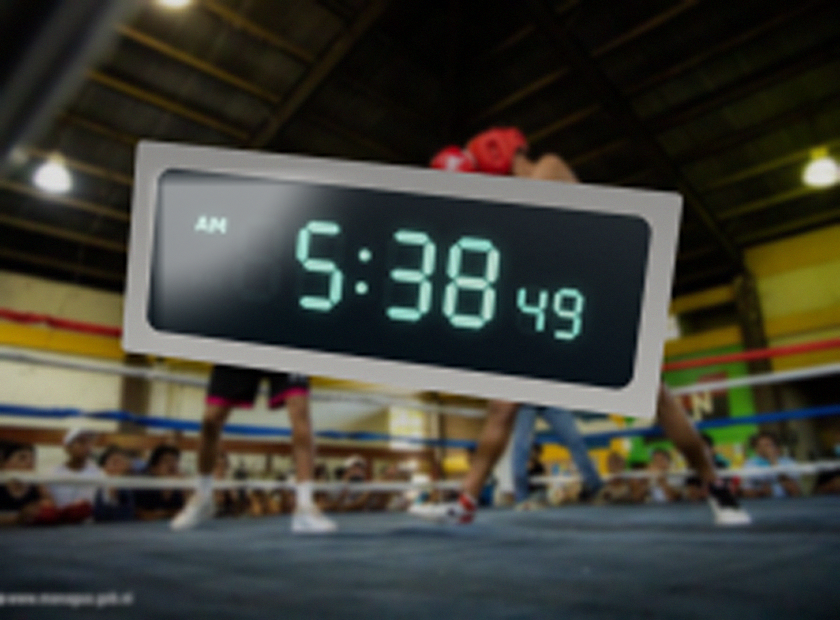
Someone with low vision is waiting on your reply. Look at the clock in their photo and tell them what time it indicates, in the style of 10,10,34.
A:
5,38,49
